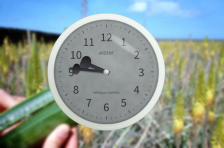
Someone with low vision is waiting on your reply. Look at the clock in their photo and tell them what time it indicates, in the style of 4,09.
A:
9,46
